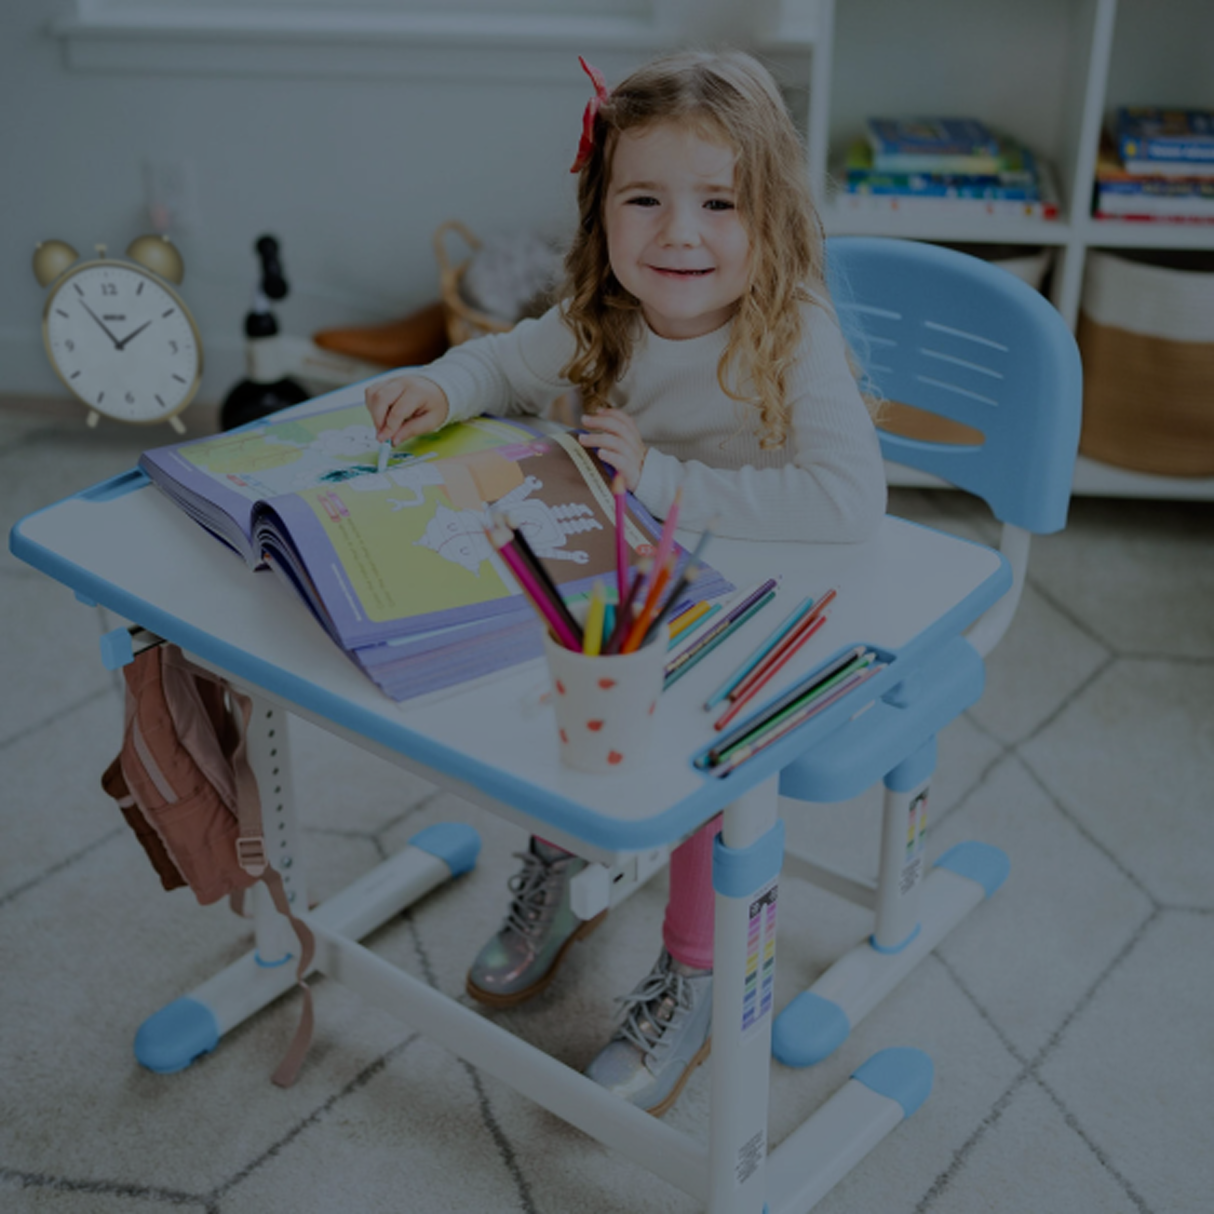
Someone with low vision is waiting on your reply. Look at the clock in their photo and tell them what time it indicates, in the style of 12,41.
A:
1,54
